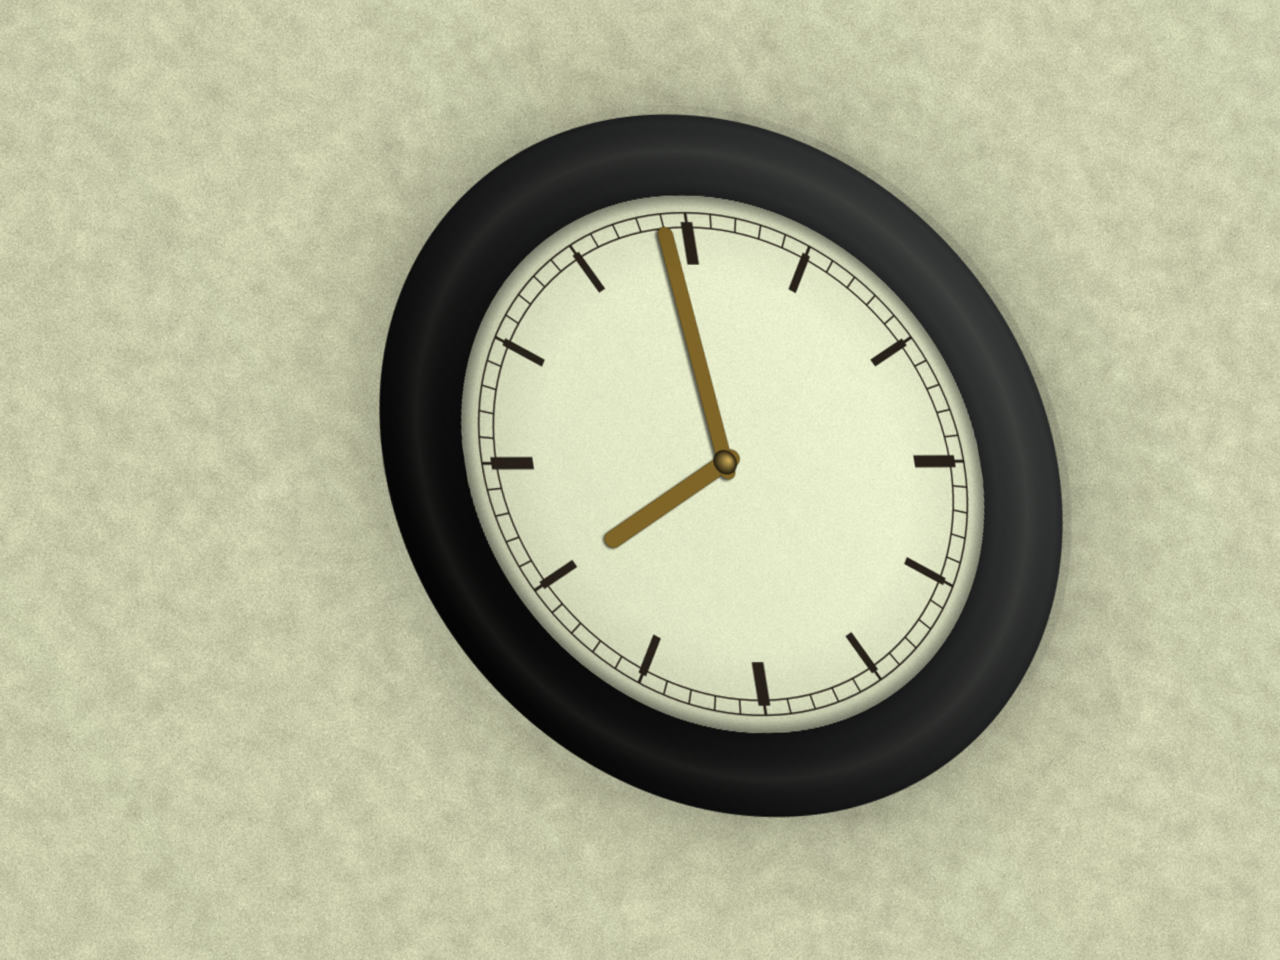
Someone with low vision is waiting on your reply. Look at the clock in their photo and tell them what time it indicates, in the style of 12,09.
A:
7,59
